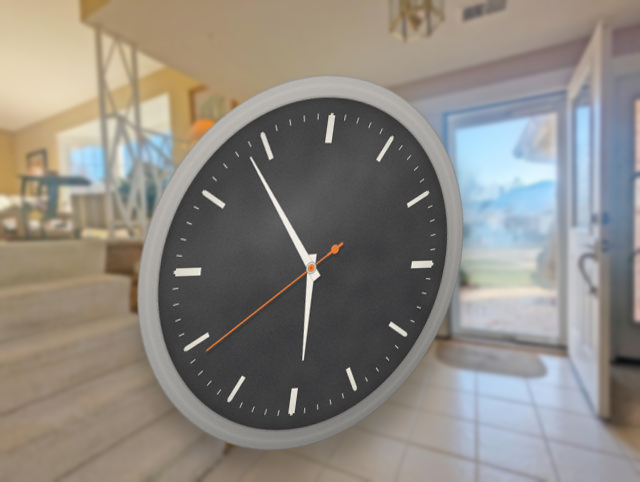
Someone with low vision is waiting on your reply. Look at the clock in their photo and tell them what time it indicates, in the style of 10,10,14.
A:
5,53,39
